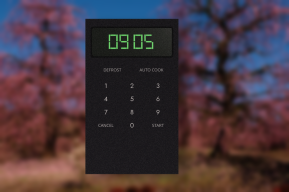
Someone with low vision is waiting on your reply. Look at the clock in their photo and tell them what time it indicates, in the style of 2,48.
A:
9,05
